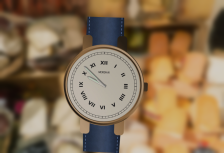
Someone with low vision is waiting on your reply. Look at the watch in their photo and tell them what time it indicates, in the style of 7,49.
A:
9,52
